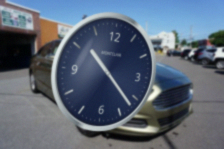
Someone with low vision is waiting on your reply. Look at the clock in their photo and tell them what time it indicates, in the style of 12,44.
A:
10,22
